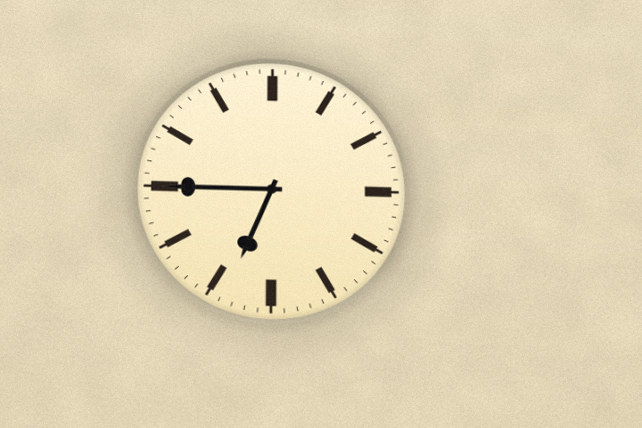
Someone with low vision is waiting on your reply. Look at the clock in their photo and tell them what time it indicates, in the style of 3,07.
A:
6,45
